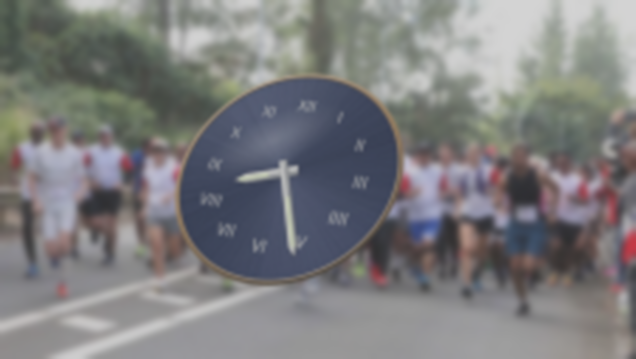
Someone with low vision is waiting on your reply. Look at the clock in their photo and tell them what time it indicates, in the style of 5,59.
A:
8,26
